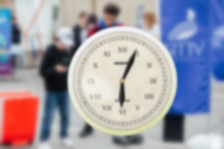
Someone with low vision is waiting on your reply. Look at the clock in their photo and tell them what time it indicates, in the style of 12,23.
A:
6,04
